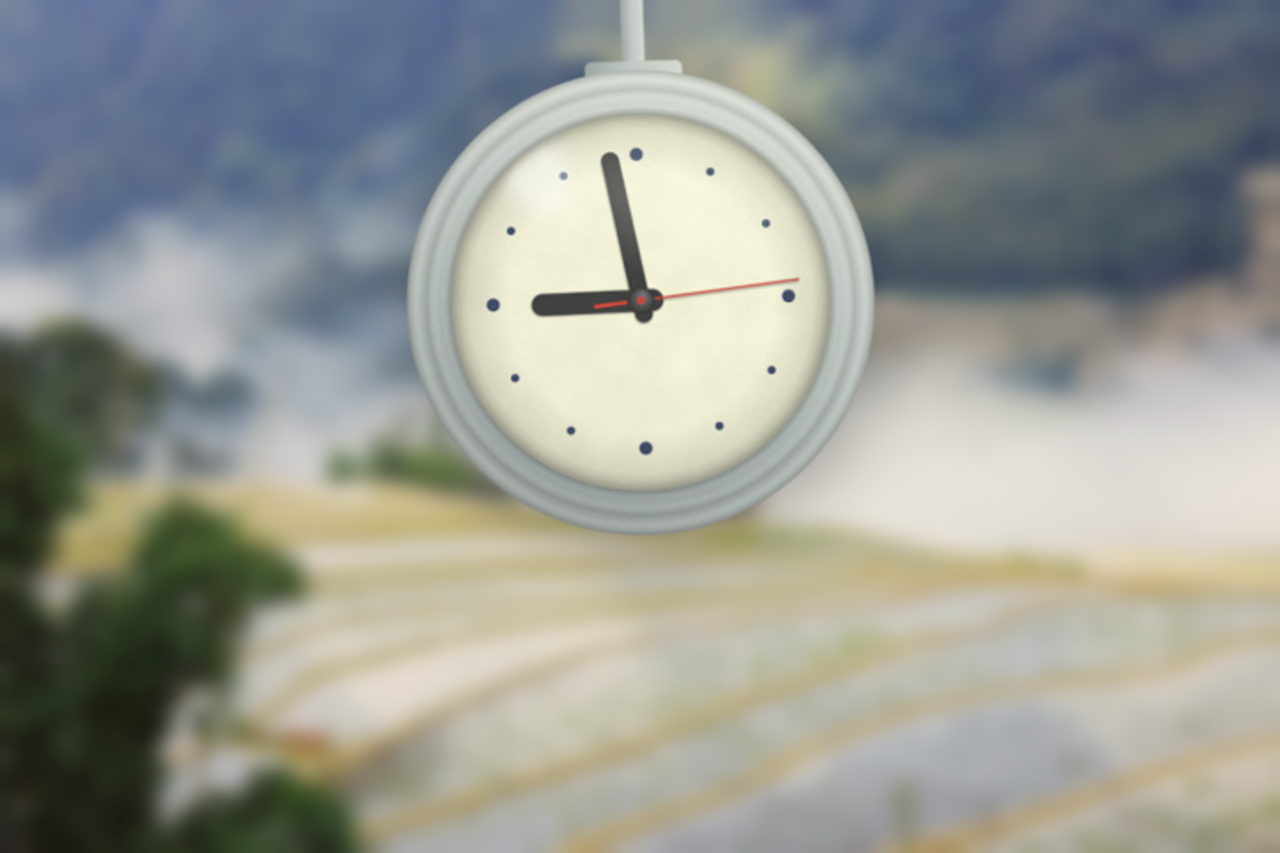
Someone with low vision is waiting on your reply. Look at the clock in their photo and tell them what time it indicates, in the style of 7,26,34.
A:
8,58,14
